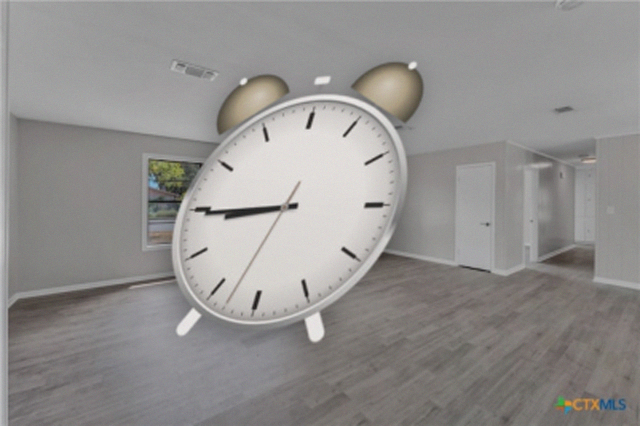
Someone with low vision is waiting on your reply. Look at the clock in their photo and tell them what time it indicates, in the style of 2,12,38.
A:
8,44,33
